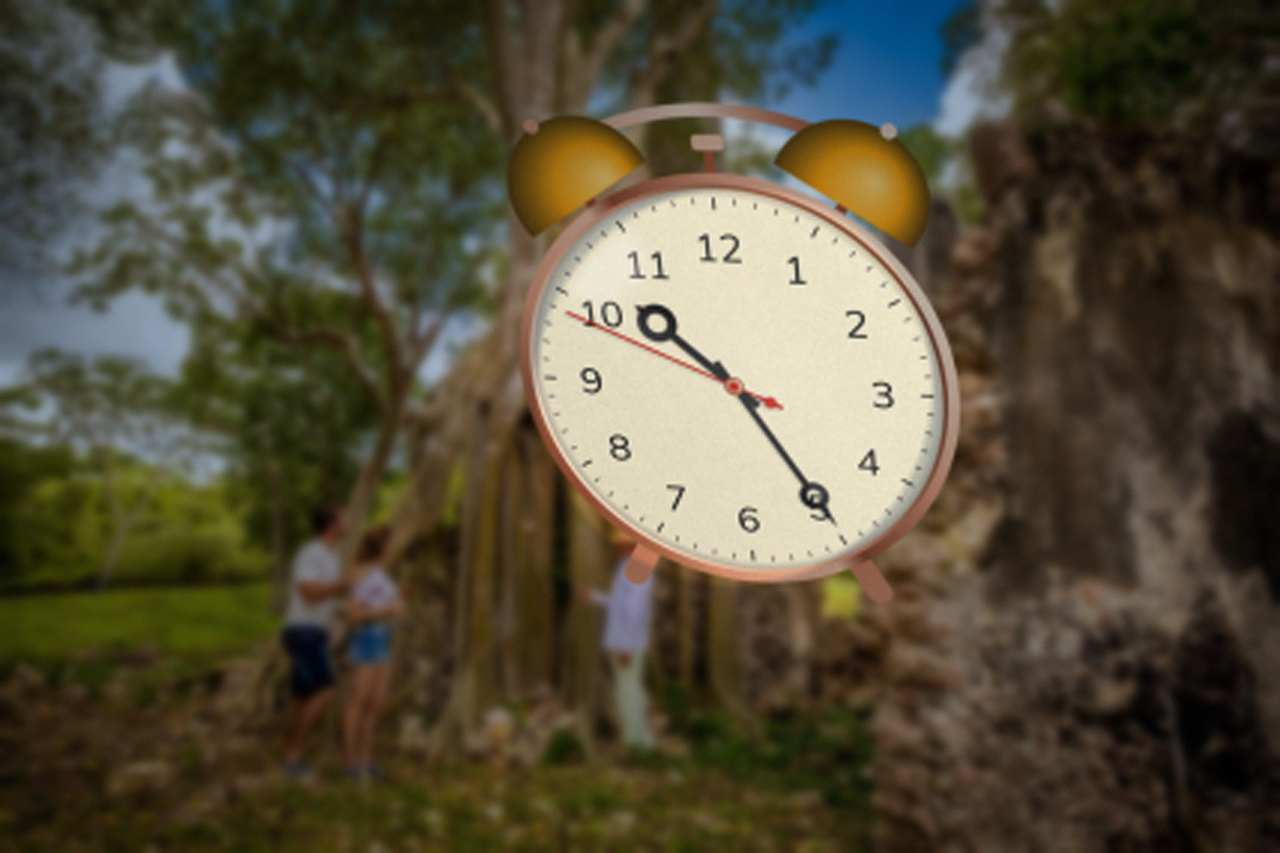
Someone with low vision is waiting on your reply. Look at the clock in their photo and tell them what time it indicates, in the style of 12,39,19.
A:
10,24,49
